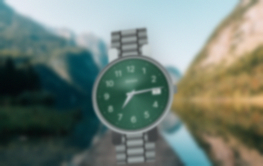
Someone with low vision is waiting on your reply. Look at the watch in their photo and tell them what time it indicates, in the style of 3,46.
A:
7,14
